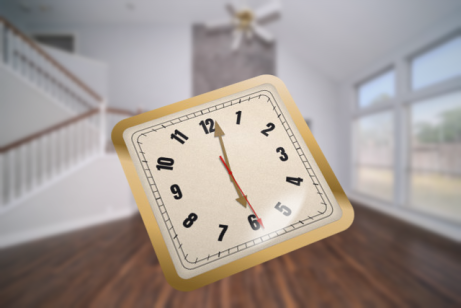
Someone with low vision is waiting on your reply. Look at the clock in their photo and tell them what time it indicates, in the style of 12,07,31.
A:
6,01,29
